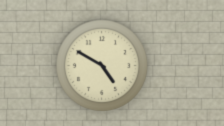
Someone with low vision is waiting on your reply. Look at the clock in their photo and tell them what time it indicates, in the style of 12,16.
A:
4,50
